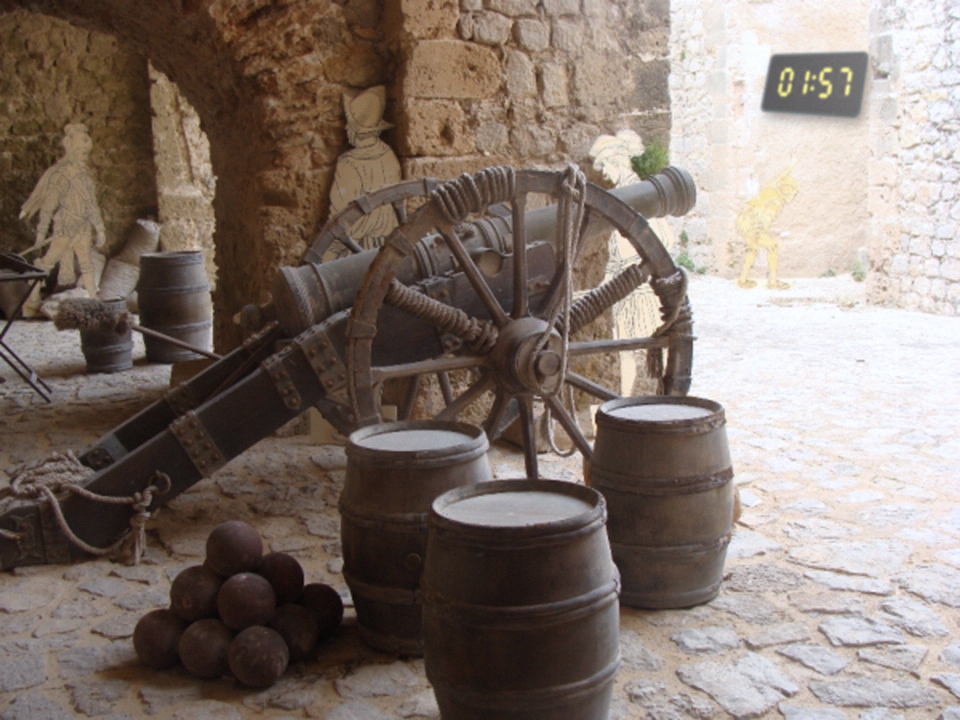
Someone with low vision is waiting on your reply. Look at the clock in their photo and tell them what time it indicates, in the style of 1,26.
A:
1,57
